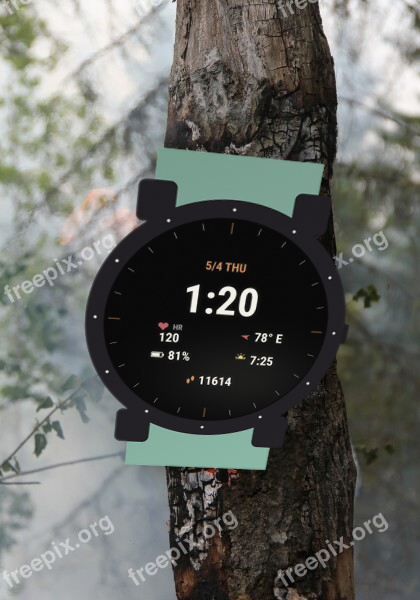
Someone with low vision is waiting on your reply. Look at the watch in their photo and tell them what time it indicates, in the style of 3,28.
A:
1,20
